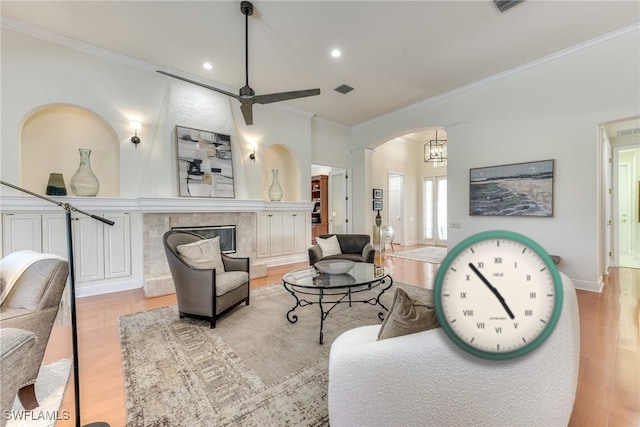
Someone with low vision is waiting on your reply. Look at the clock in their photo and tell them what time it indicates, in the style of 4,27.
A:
4,53
